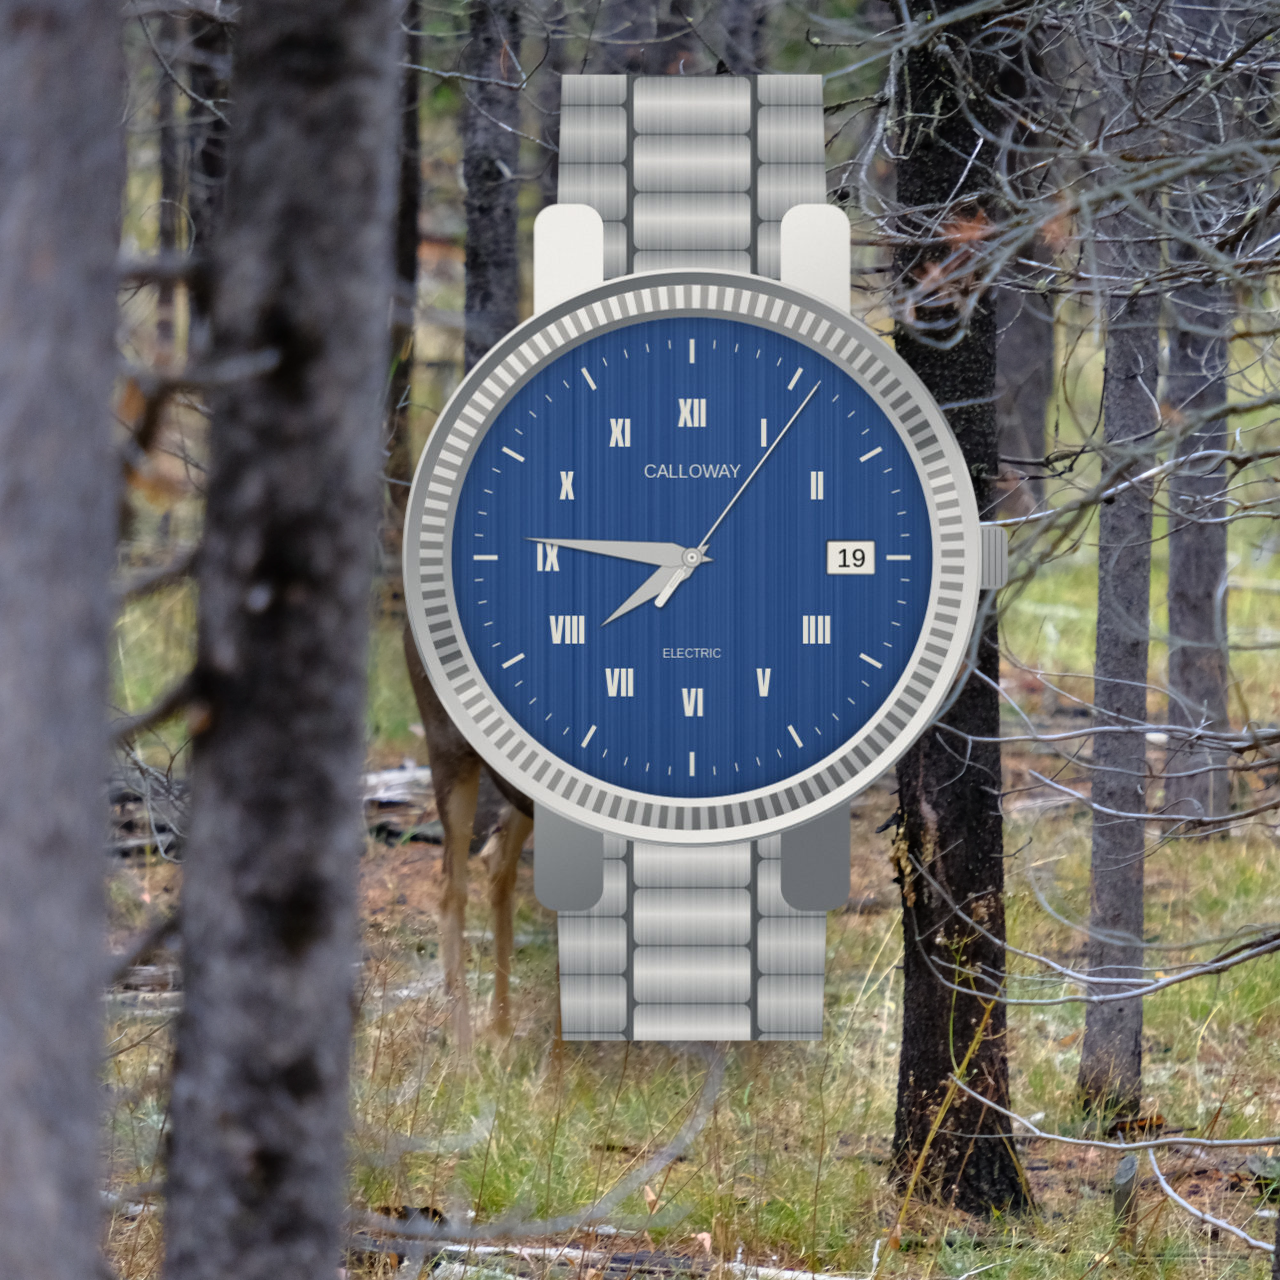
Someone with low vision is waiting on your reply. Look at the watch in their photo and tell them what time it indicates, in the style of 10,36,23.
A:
7,46,06
